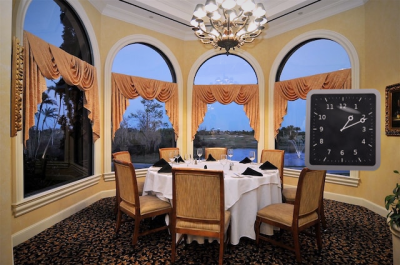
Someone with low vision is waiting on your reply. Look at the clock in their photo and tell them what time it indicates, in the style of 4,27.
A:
1,11
